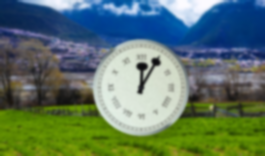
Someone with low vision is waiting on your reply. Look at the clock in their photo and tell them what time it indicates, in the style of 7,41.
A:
12,05
